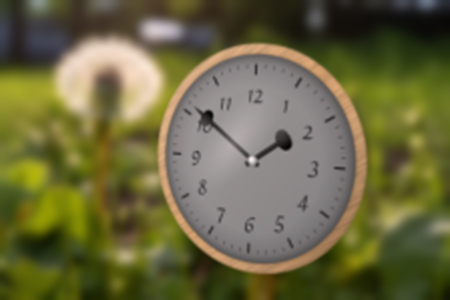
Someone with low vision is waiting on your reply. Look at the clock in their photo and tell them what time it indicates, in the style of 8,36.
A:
1,51
